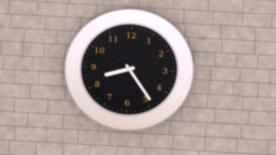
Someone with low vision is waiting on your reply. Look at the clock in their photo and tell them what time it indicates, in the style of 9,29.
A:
8,24
